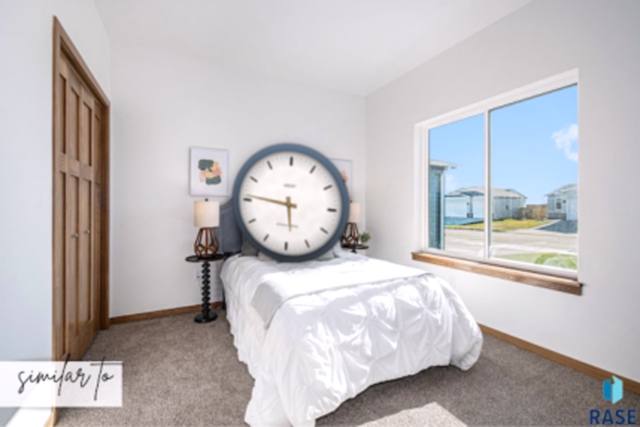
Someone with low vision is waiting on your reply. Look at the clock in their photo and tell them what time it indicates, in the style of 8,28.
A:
5,46
